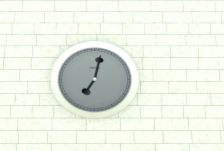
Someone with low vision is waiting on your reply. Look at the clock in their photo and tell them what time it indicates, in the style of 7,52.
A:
7,02
